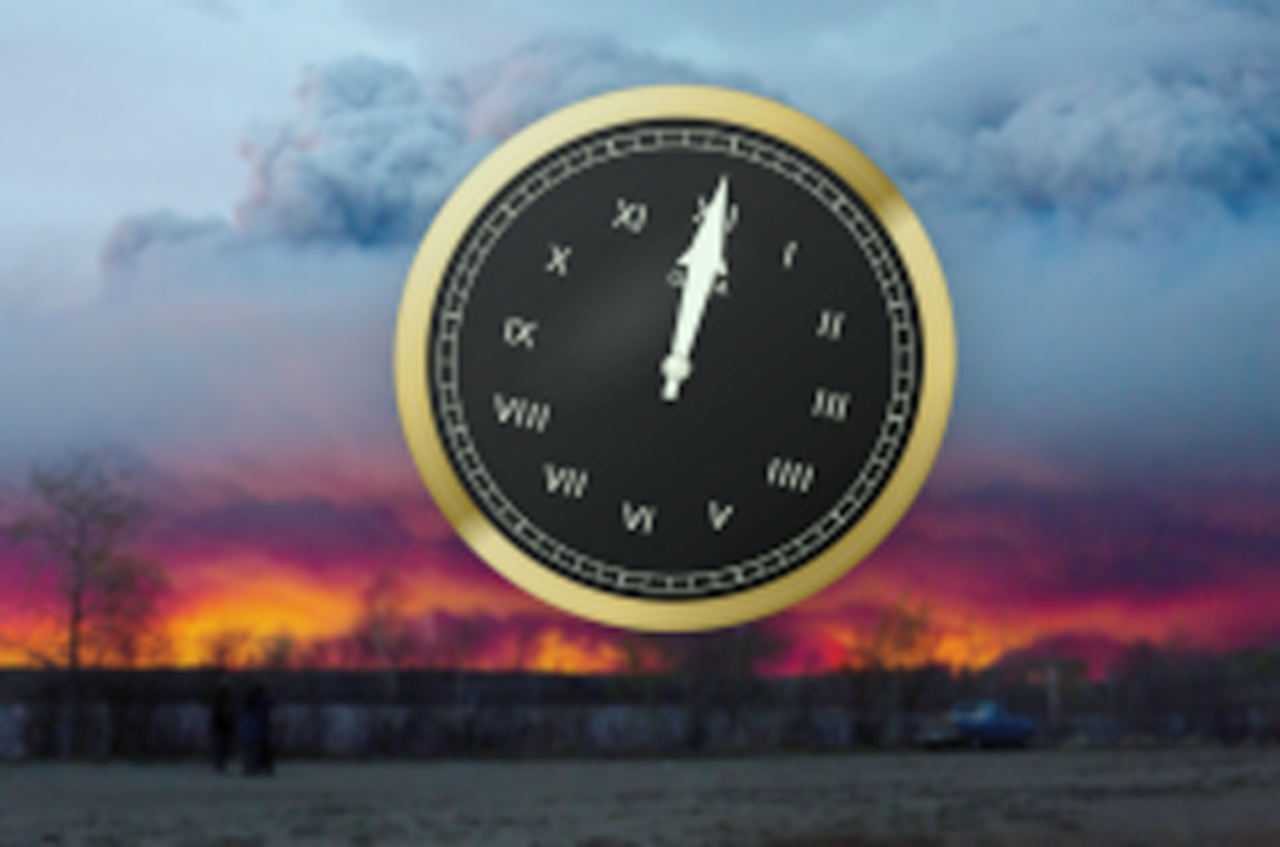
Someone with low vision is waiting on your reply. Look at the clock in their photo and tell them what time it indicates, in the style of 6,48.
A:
12,00
